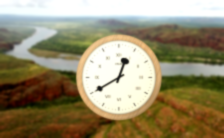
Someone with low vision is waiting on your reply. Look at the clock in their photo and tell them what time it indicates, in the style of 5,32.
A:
12,40
